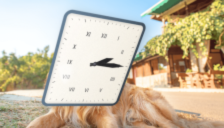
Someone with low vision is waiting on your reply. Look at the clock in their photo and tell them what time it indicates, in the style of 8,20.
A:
2,15
